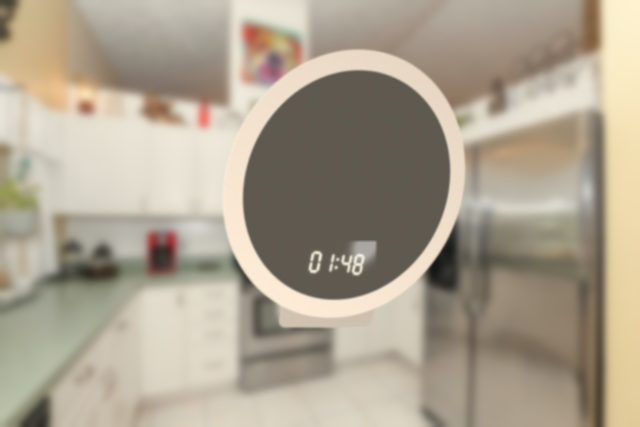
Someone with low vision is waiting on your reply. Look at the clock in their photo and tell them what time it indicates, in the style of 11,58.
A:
1,48
